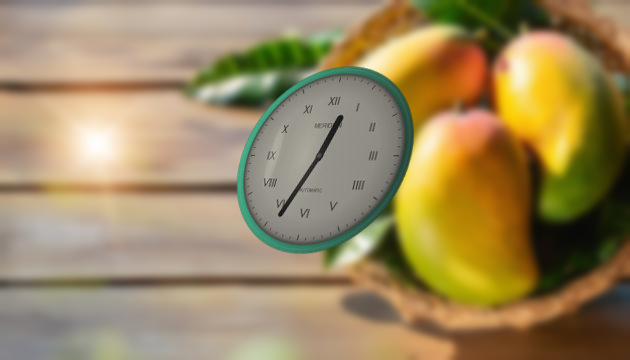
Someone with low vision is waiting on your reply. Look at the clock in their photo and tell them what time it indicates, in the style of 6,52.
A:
12,34
